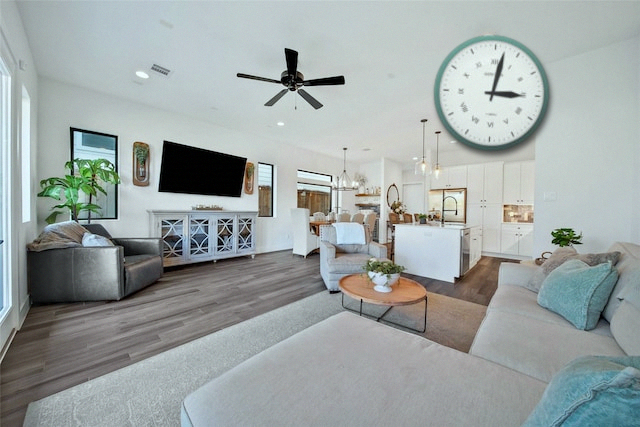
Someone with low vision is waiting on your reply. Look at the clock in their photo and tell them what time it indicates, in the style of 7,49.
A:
3,02
